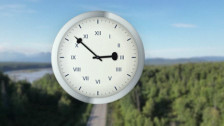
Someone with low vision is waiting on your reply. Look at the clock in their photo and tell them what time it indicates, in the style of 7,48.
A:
2,52
